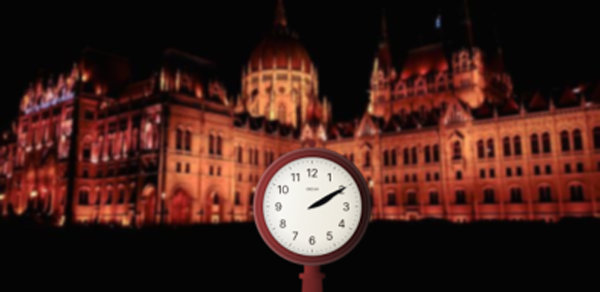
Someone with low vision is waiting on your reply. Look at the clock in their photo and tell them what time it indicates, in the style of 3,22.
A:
2,10
